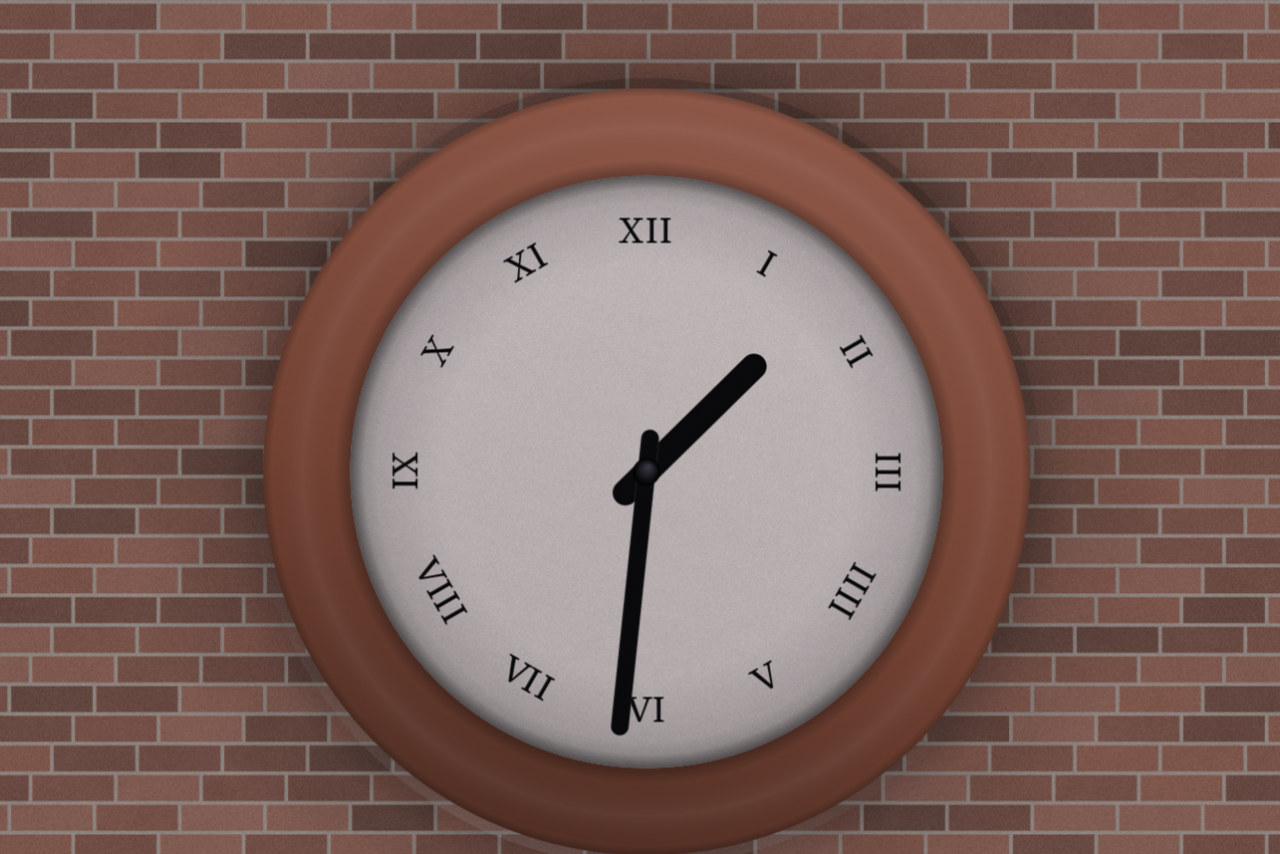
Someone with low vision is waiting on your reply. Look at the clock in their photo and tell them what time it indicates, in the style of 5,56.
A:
1,31
